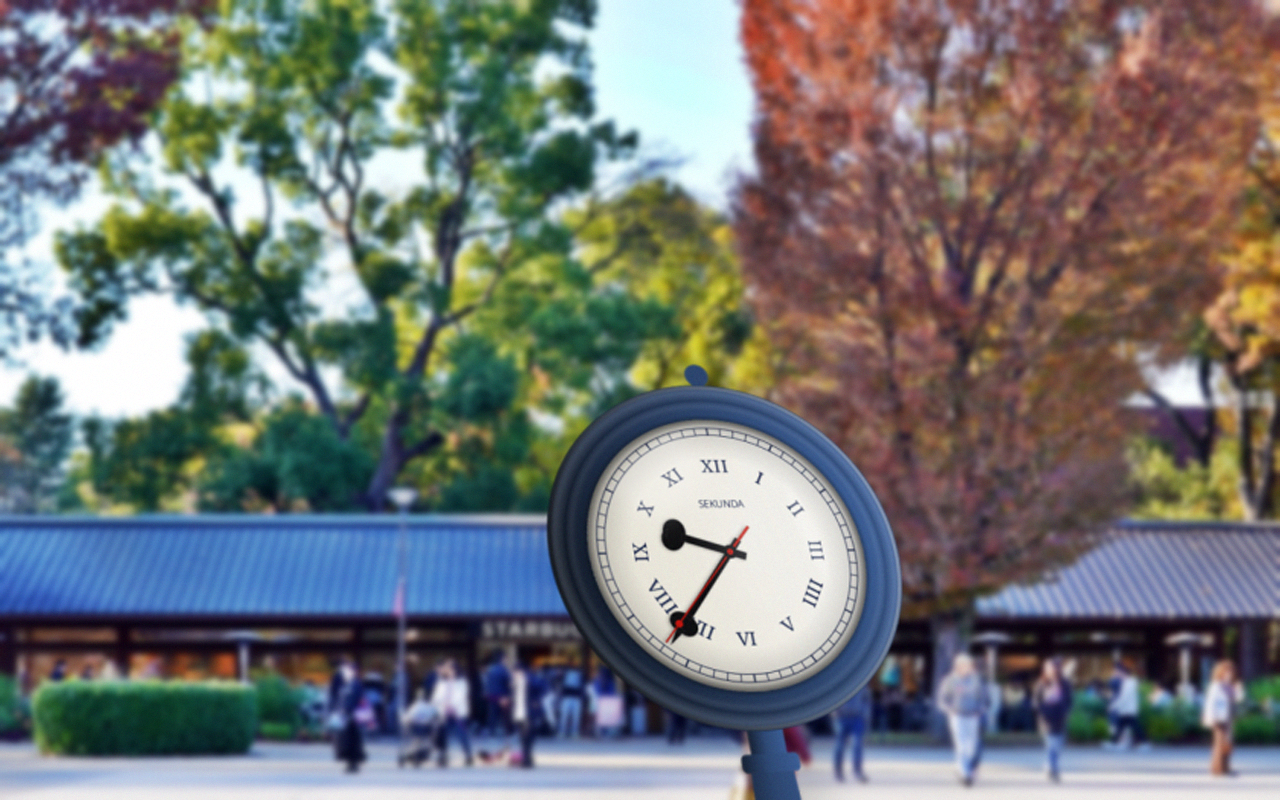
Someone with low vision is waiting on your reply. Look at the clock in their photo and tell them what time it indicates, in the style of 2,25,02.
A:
9,36,37
